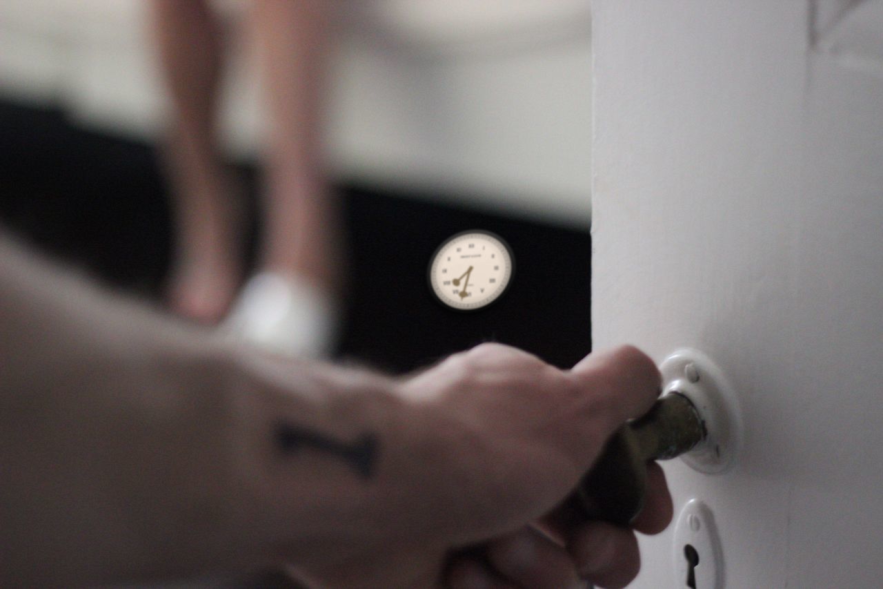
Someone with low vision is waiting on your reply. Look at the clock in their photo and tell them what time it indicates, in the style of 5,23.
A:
7,32
